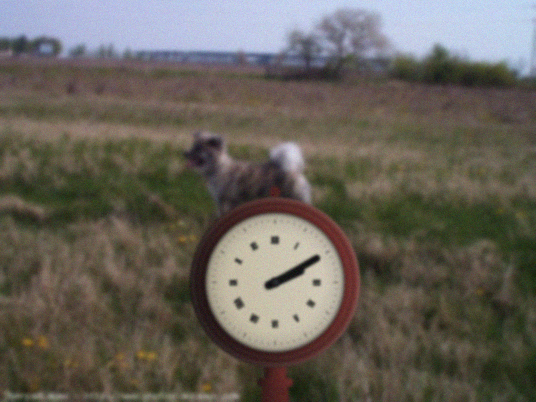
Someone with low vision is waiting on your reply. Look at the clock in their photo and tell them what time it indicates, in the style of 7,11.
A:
2,10
